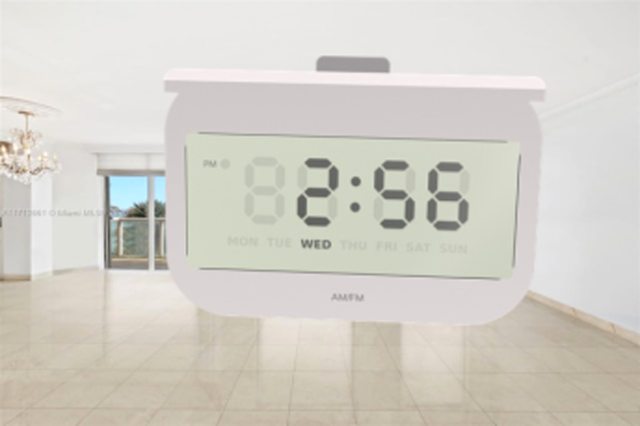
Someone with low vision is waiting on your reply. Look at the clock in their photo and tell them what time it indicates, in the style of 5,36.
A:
2,56
